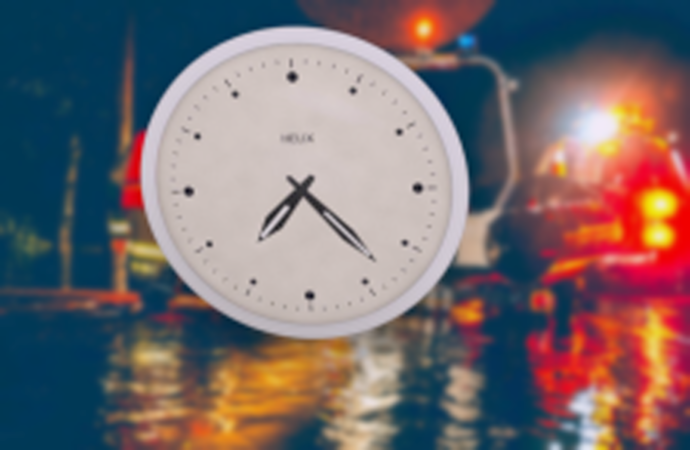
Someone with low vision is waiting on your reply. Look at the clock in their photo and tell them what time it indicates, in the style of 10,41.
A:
7,23
